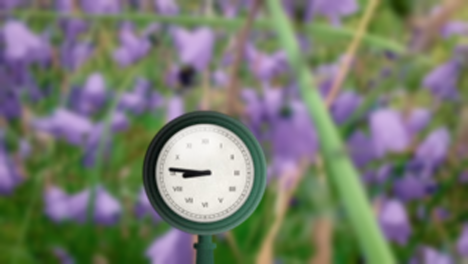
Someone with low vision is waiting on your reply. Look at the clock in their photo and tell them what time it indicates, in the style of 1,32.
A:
8,46
